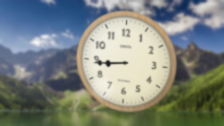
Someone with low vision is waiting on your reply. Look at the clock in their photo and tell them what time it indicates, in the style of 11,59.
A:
8,44
